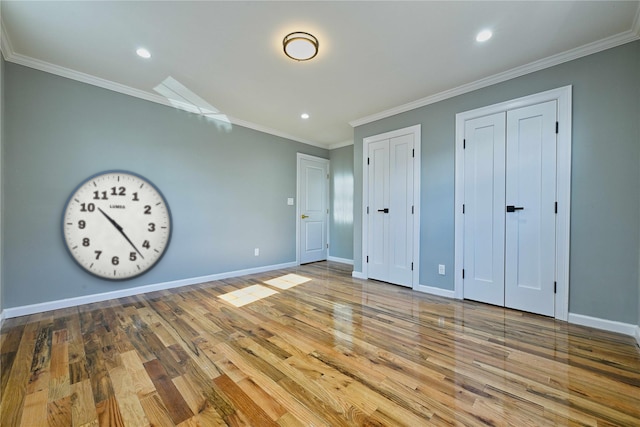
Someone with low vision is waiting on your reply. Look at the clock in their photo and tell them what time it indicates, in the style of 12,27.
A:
10,23
